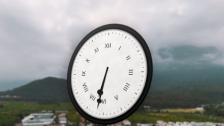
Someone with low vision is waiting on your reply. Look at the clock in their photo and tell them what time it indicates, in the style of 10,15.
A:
6,32
